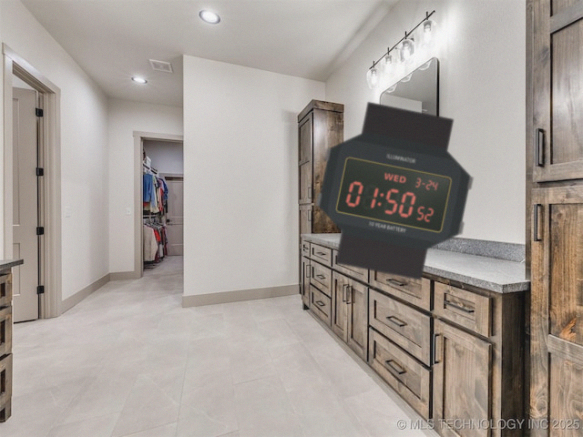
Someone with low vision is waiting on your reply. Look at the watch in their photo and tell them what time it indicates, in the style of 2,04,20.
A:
1,50,52
